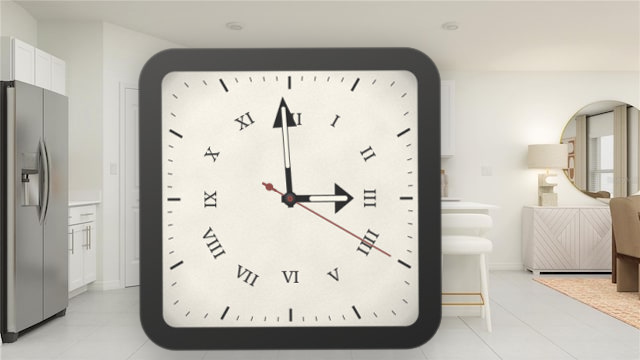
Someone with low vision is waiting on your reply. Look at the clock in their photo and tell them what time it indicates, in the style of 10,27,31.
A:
2,59,20
